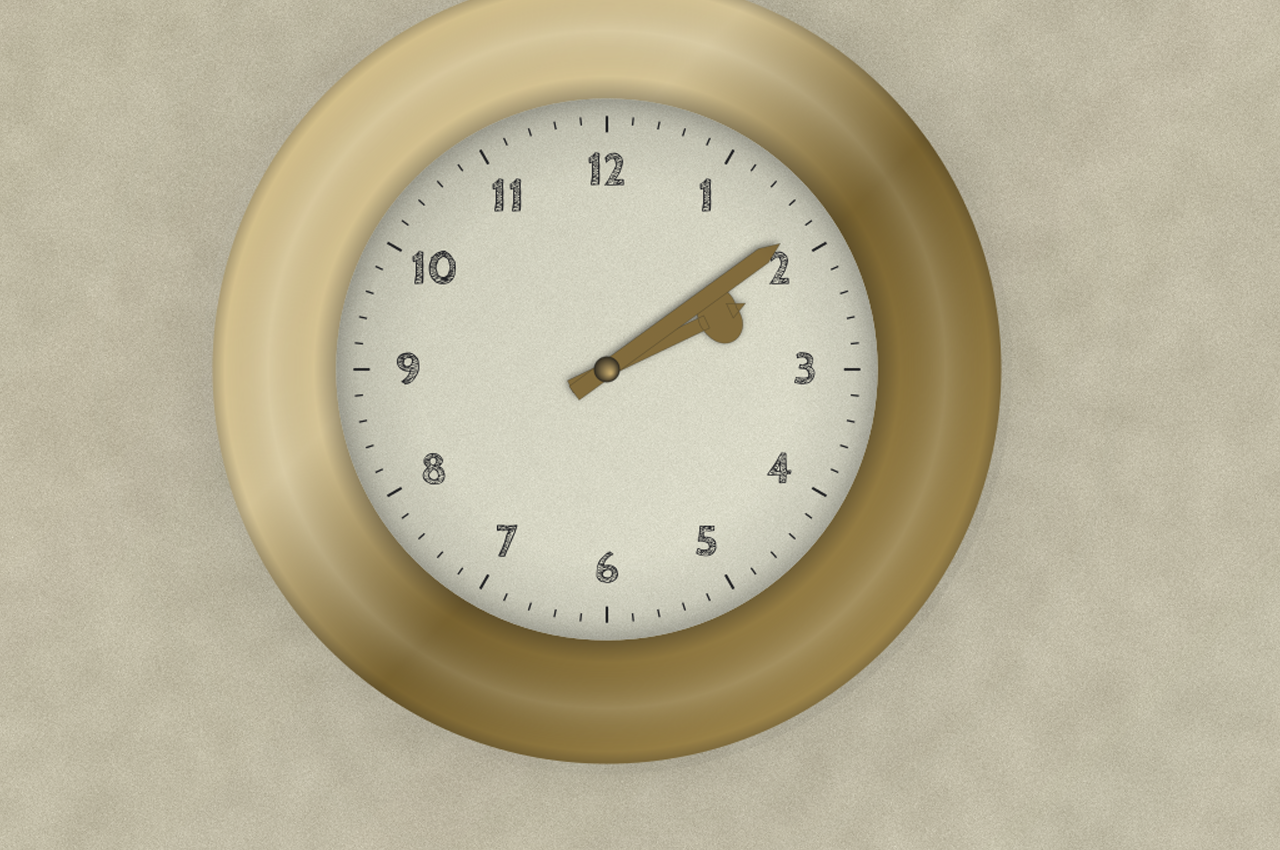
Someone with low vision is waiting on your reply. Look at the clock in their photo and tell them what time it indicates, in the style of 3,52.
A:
2,09
